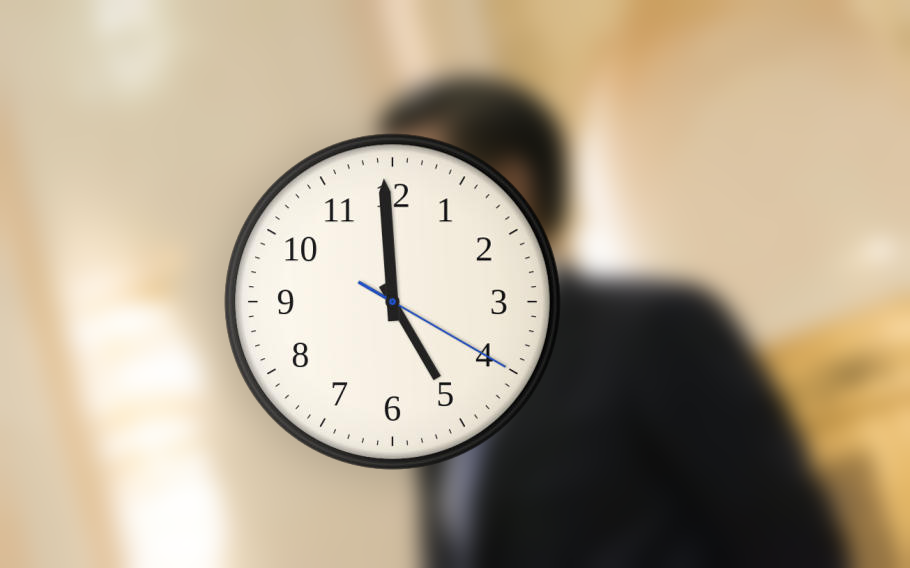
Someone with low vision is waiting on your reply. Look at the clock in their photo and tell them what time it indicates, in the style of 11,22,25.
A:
4,59,20
